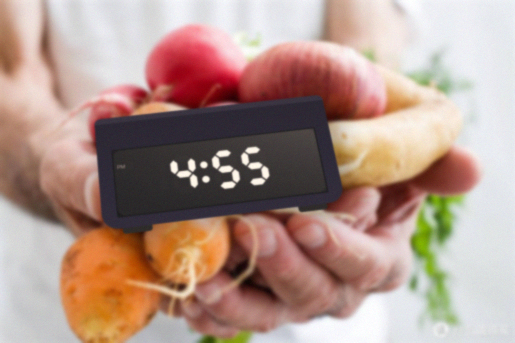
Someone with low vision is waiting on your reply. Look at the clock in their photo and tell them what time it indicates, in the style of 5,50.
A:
4,55
